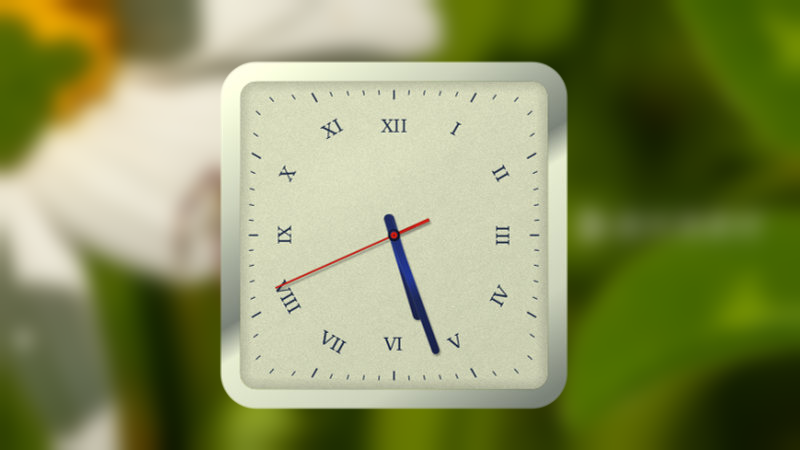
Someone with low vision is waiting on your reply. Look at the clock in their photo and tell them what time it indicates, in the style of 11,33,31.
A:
5,26,41
